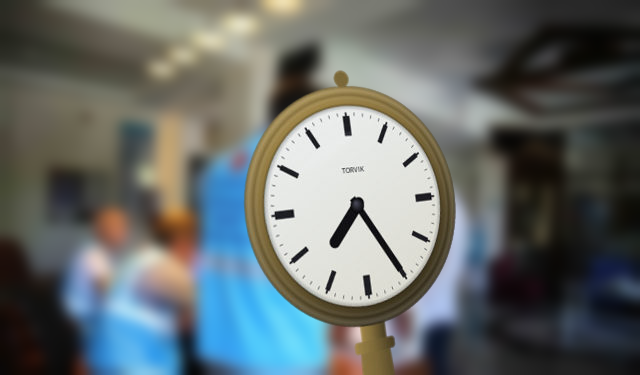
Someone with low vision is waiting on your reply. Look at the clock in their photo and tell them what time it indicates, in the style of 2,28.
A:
7,25
